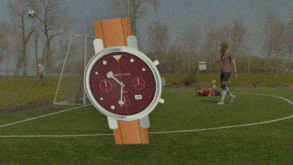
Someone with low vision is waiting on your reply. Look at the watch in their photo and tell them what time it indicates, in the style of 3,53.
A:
10,32
